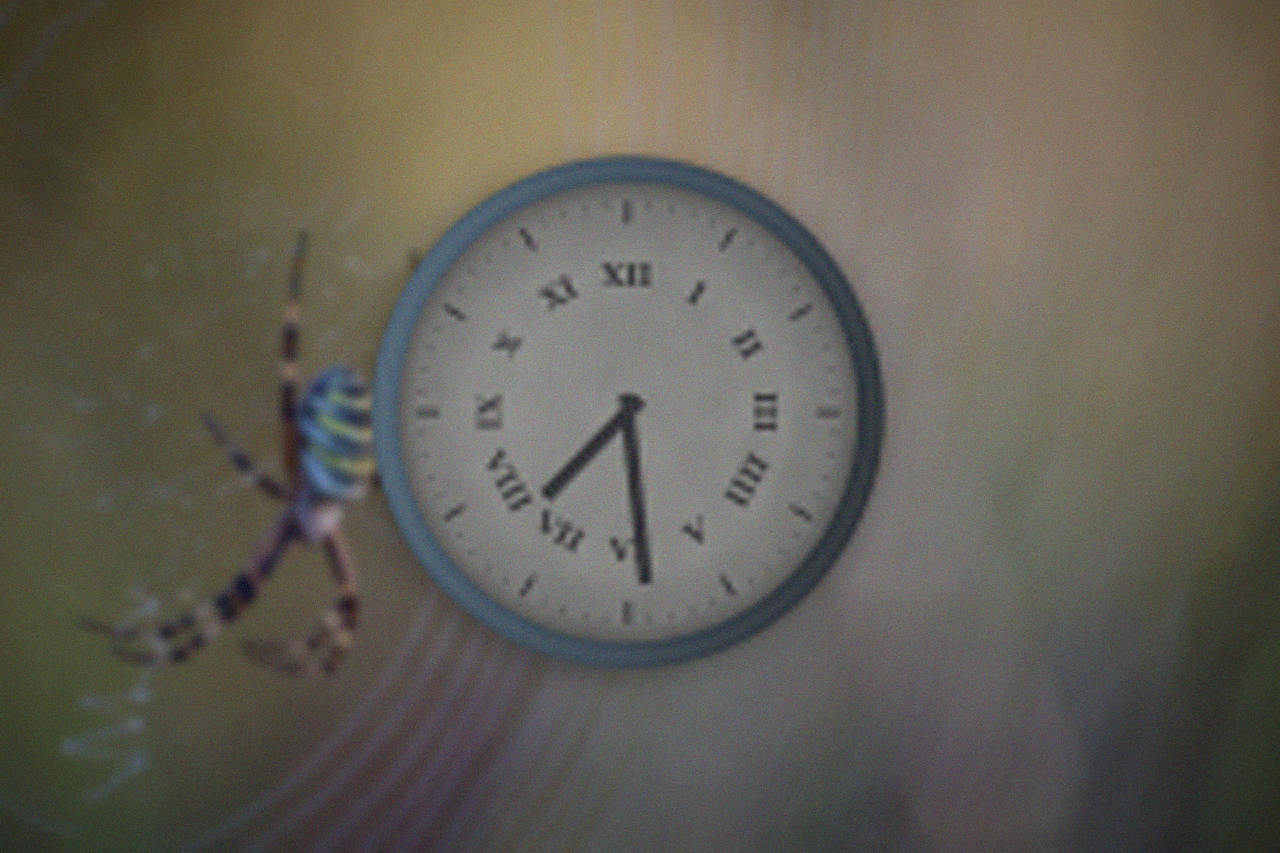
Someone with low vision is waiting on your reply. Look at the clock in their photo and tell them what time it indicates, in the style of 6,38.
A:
7,29
